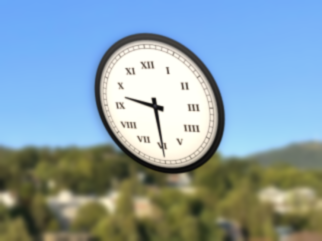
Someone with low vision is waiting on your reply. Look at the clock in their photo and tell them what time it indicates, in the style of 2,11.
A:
9,30
